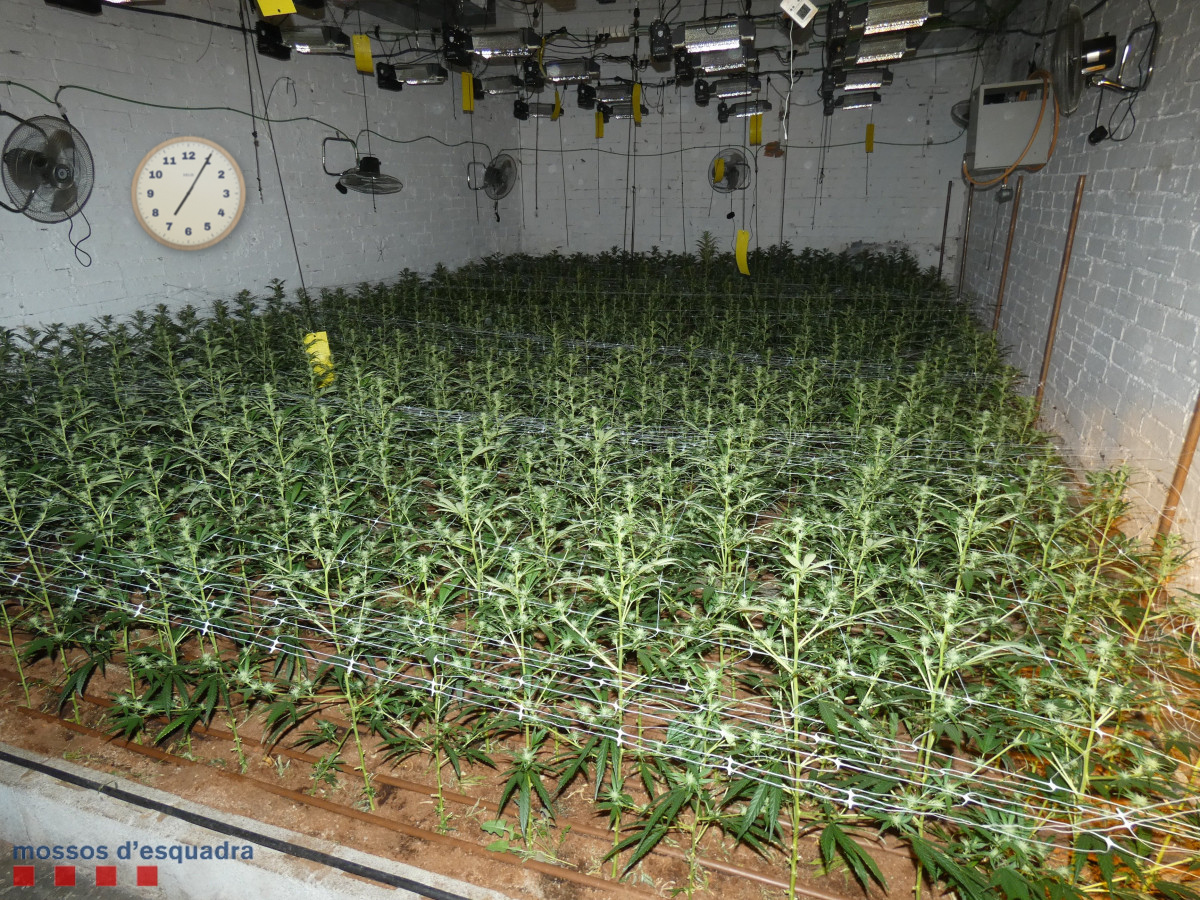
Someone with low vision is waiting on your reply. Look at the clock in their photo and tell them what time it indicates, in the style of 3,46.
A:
7,05
